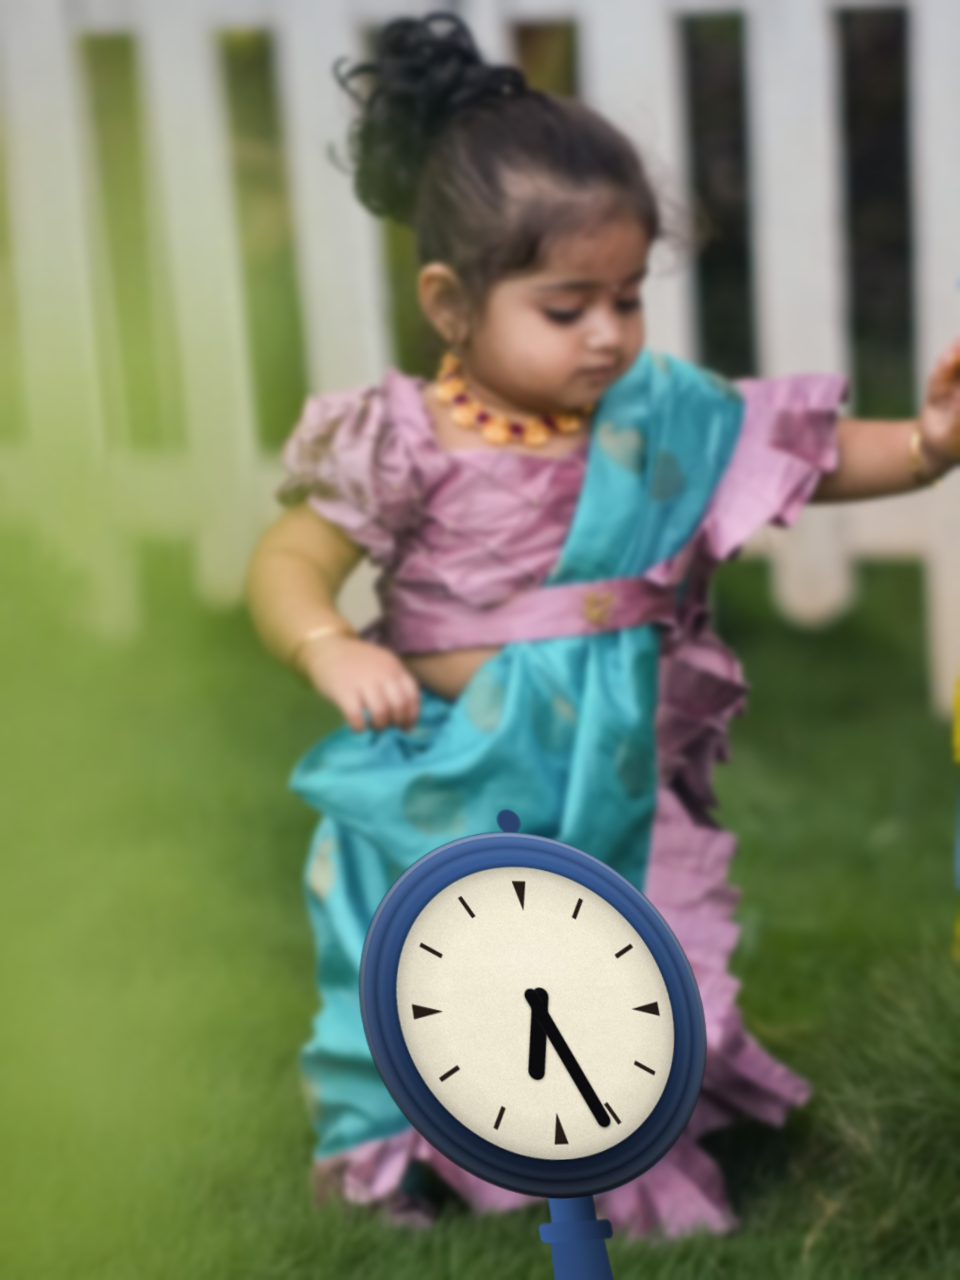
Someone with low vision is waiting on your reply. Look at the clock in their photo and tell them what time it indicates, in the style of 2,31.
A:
6,26
